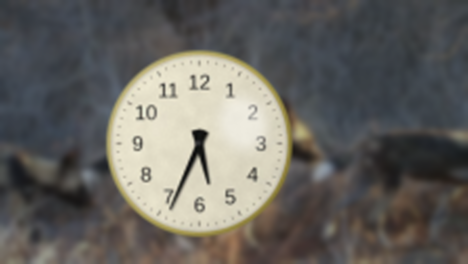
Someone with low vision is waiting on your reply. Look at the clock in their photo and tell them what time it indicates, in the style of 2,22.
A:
5,34
